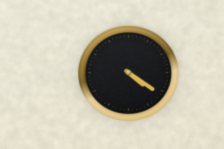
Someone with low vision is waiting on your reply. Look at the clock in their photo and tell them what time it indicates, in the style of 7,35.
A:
4,21
